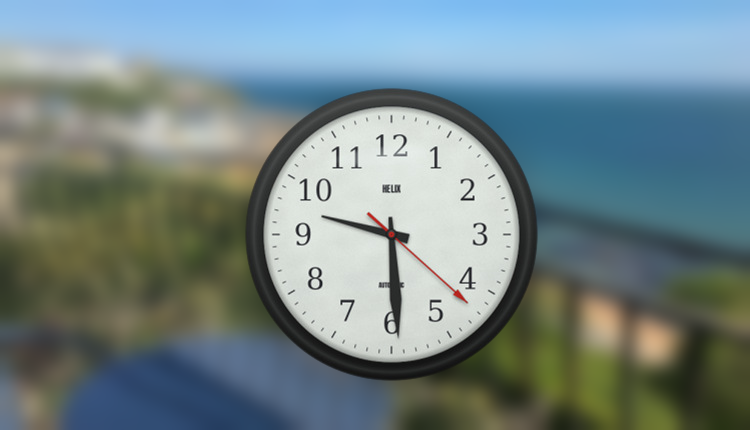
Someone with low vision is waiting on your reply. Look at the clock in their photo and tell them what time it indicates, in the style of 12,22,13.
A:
9,29,22
